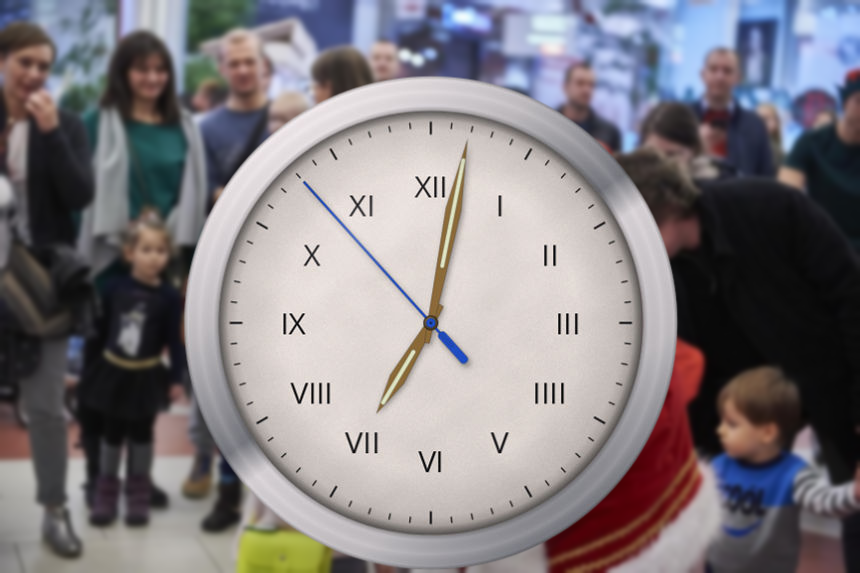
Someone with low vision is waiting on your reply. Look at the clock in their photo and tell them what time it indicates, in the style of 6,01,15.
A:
7,01,53
